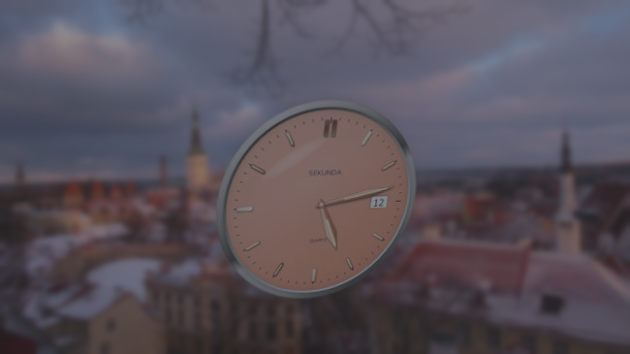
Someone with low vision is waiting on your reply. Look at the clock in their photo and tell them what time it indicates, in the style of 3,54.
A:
5,13
